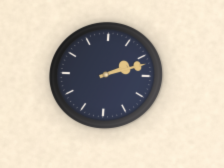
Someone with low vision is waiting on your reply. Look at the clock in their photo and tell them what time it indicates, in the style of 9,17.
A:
2,12
